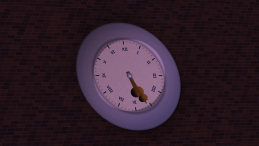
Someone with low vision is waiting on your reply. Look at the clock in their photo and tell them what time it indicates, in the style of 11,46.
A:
5,26
